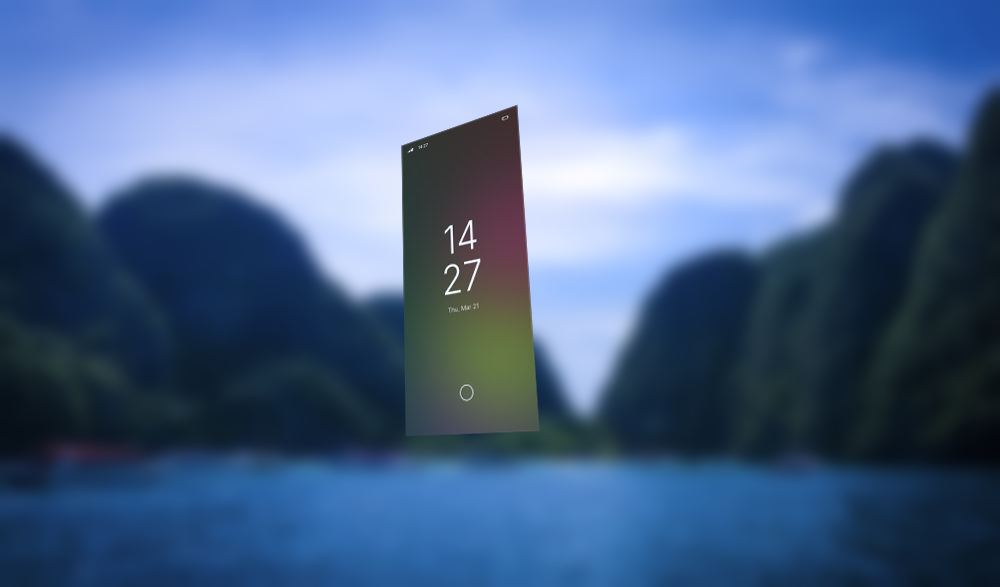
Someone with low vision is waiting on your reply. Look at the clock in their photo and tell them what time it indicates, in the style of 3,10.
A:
14,27
